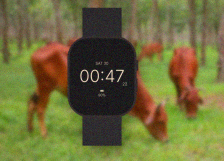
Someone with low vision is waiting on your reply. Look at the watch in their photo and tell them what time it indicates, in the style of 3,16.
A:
0,47
